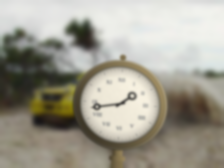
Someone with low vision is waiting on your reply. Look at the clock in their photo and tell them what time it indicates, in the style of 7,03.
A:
1,43
